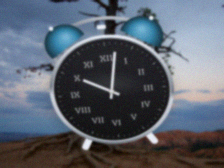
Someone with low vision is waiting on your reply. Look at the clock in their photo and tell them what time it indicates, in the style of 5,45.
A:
10,02
